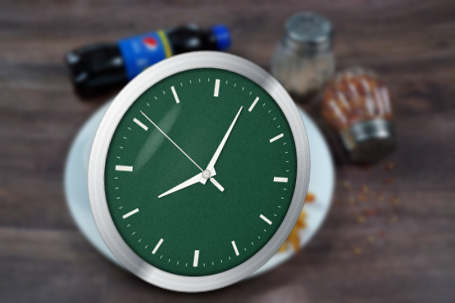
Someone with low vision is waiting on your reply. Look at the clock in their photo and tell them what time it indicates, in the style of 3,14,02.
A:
8,03,51
